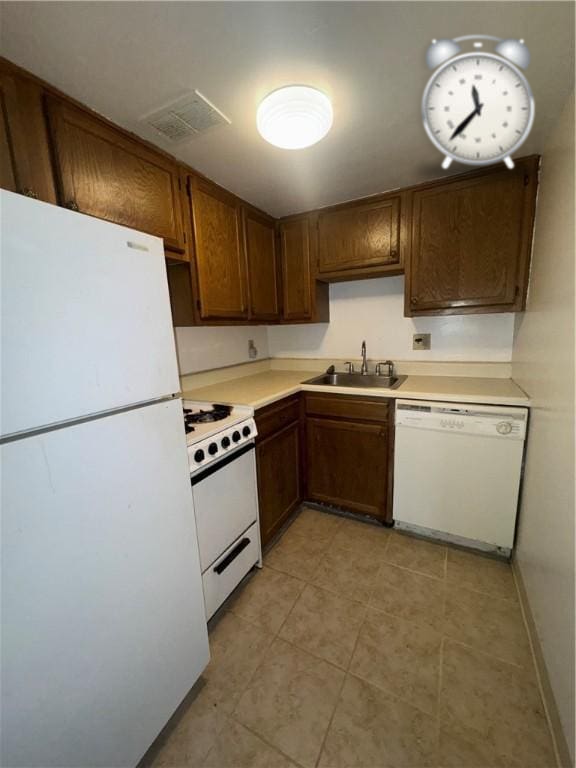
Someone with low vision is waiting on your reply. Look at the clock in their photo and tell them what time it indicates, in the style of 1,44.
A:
11,37
